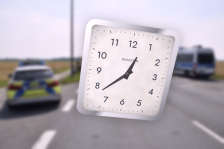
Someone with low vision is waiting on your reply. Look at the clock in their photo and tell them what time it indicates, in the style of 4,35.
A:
12,38
